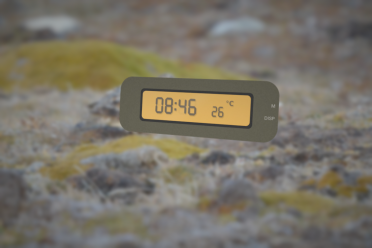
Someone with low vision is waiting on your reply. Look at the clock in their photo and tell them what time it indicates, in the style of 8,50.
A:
8,46
